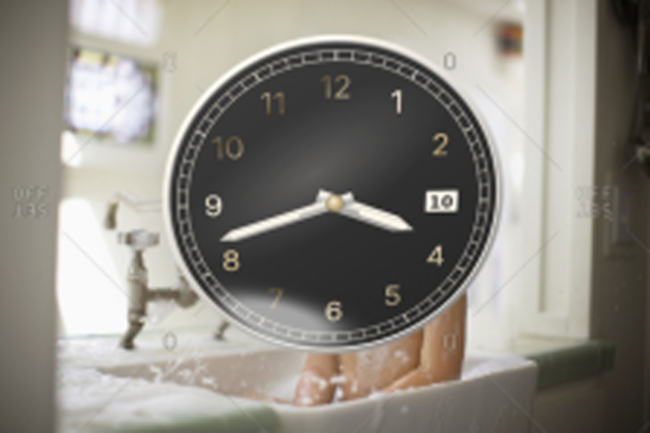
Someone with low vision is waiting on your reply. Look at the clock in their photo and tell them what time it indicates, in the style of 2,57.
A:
3,42
